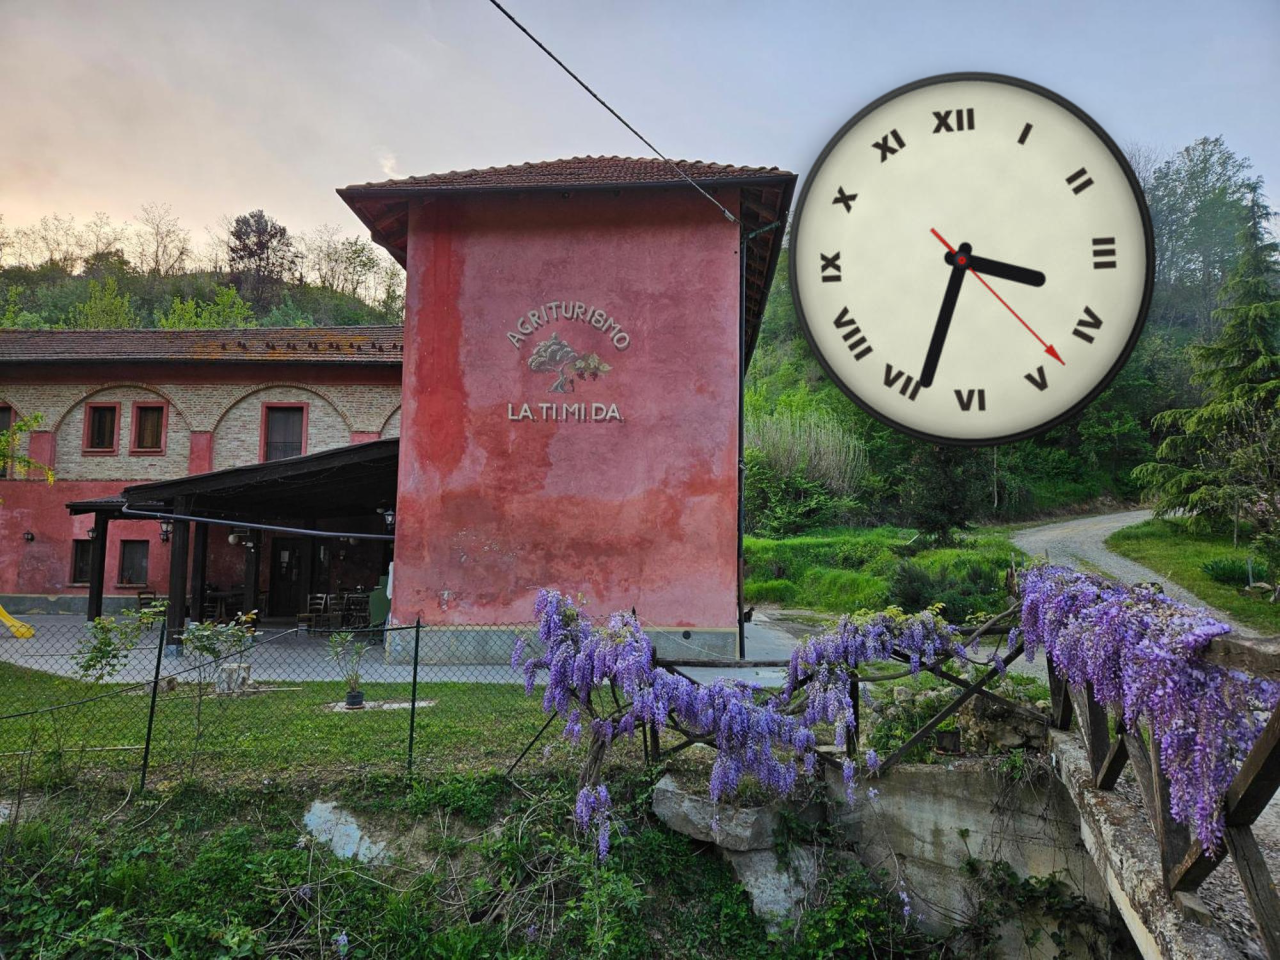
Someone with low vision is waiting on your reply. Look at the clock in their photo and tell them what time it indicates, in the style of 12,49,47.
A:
3,33,23
